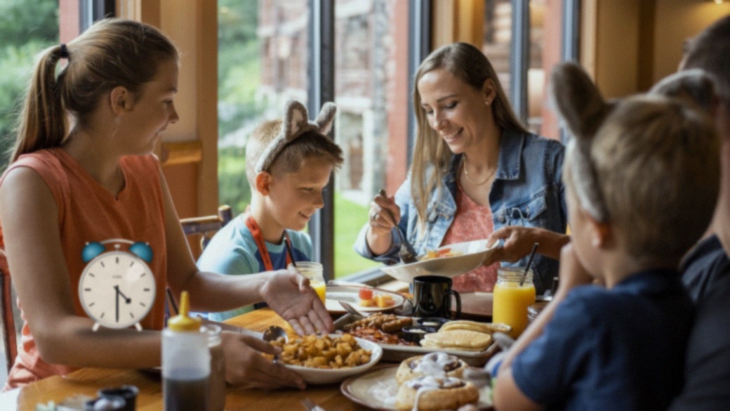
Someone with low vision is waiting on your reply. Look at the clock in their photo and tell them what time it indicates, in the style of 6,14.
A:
4,30
